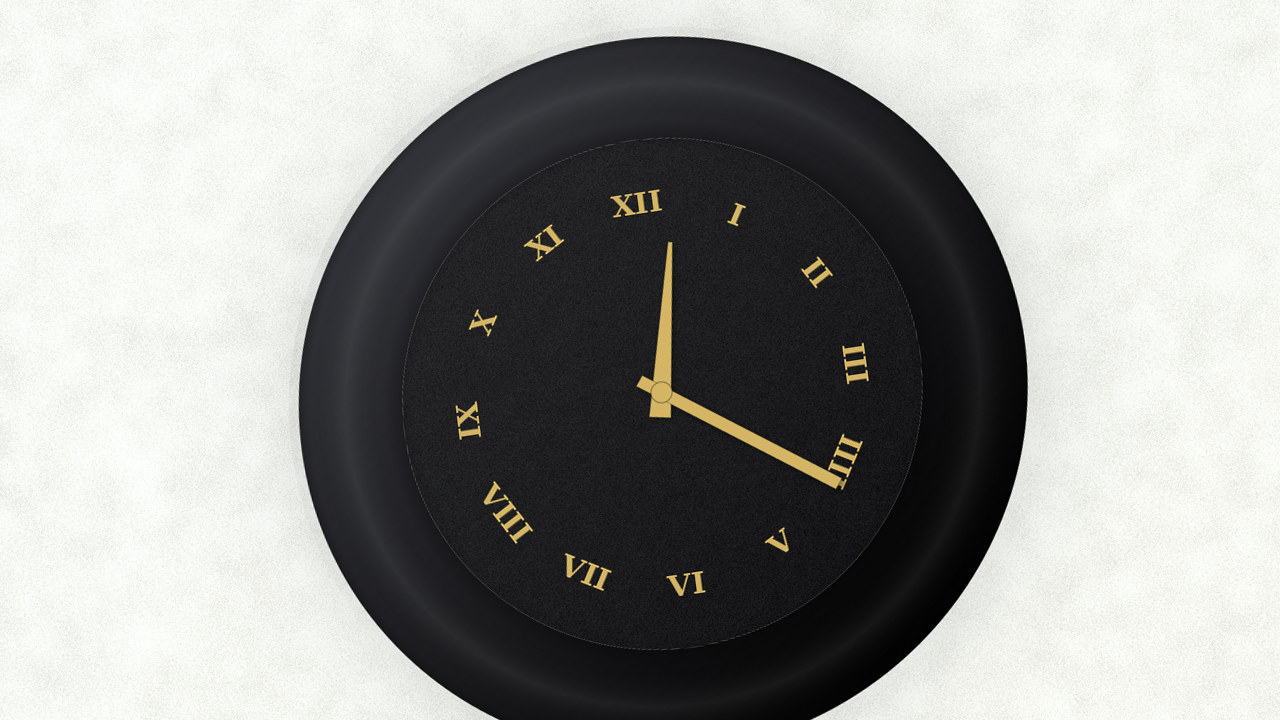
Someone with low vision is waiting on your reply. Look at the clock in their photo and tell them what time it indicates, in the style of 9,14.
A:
12,21
